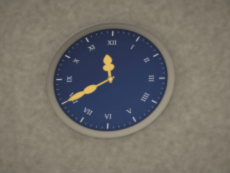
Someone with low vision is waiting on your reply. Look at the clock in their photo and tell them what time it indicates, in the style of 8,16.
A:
11,40
